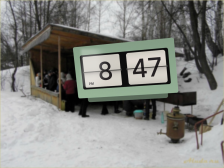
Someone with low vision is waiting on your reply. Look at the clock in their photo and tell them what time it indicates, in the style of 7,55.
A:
8,47
